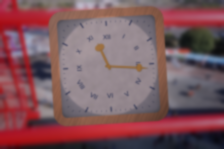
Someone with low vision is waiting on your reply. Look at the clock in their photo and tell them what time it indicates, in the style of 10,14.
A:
11,16
